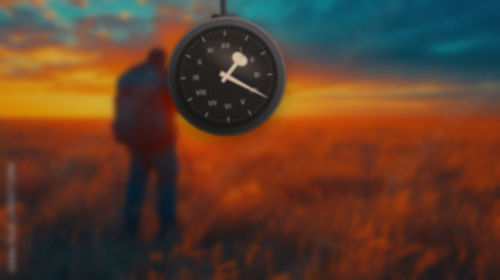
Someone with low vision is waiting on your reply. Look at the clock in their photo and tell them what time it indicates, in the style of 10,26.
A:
1,20
